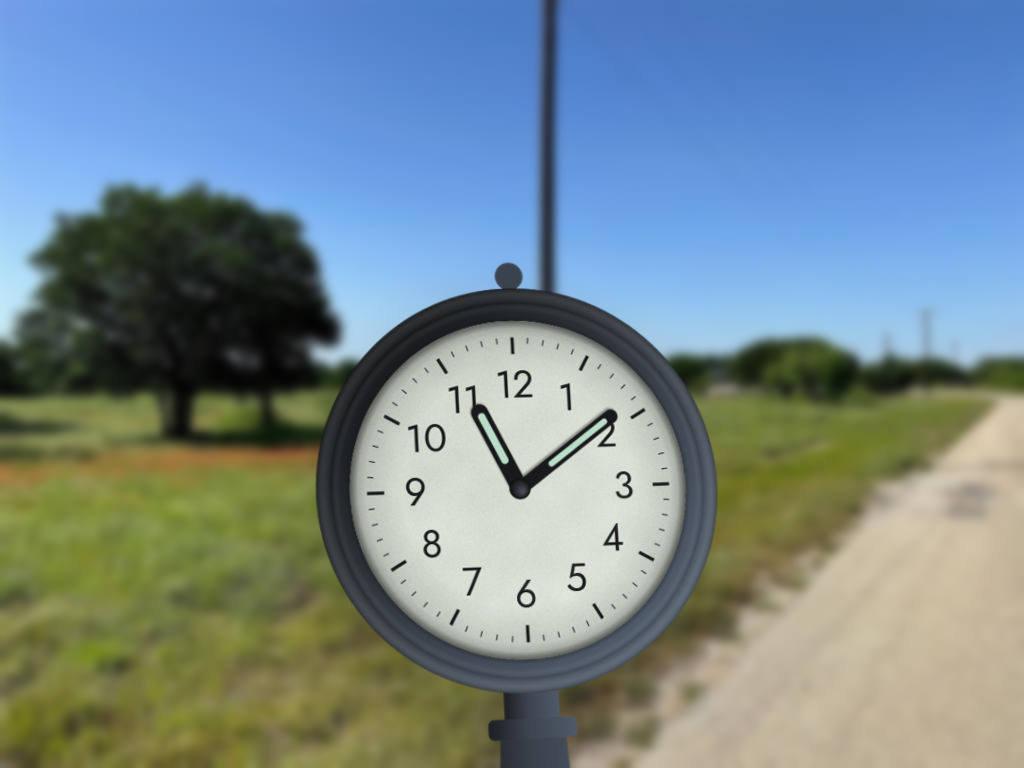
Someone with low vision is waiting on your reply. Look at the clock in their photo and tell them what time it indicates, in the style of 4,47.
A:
11,09
